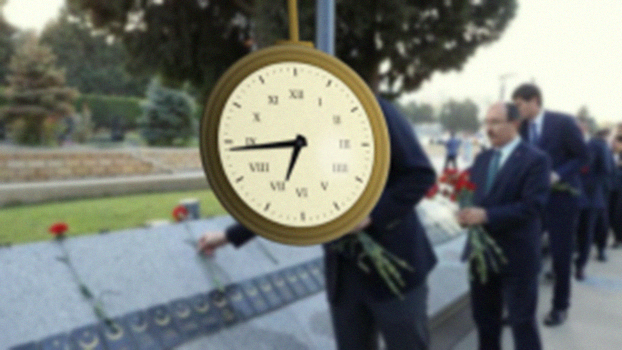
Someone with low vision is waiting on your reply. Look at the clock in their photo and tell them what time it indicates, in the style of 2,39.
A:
6,44
